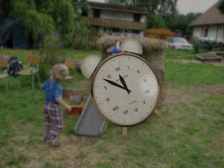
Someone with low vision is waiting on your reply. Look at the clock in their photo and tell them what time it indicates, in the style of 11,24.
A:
11,53
